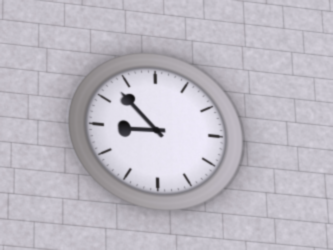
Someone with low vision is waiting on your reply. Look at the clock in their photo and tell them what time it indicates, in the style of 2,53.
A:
8,53
